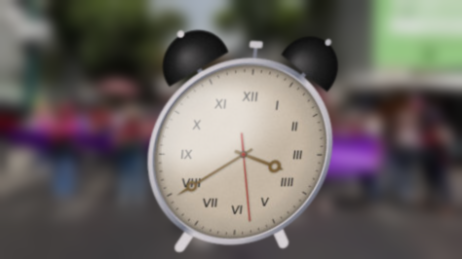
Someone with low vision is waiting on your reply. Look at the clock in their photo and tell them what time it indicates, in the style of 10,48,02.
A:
3,39,28
